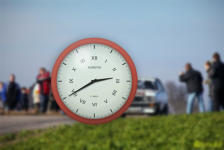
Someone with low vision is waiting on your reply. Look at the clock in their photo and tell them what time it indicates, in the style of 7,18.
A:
2,40
